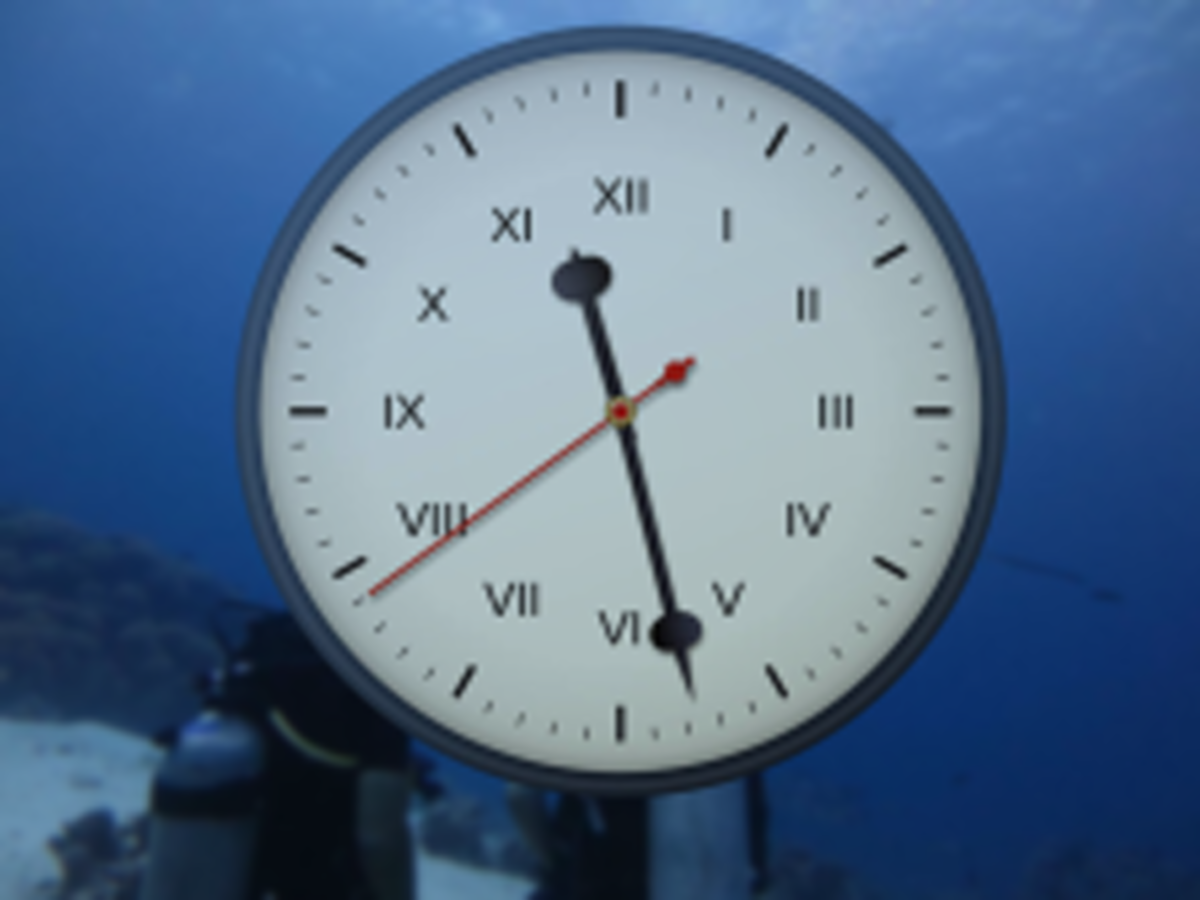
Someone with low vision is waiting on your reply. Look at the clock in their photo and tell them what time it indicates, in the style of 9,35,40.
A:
11,27,39
